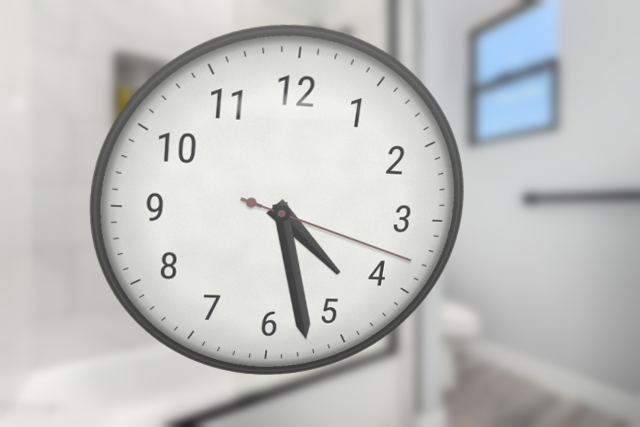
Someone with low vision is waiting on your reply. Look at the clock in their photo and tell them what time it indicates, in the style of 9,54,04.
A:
4,27,18
